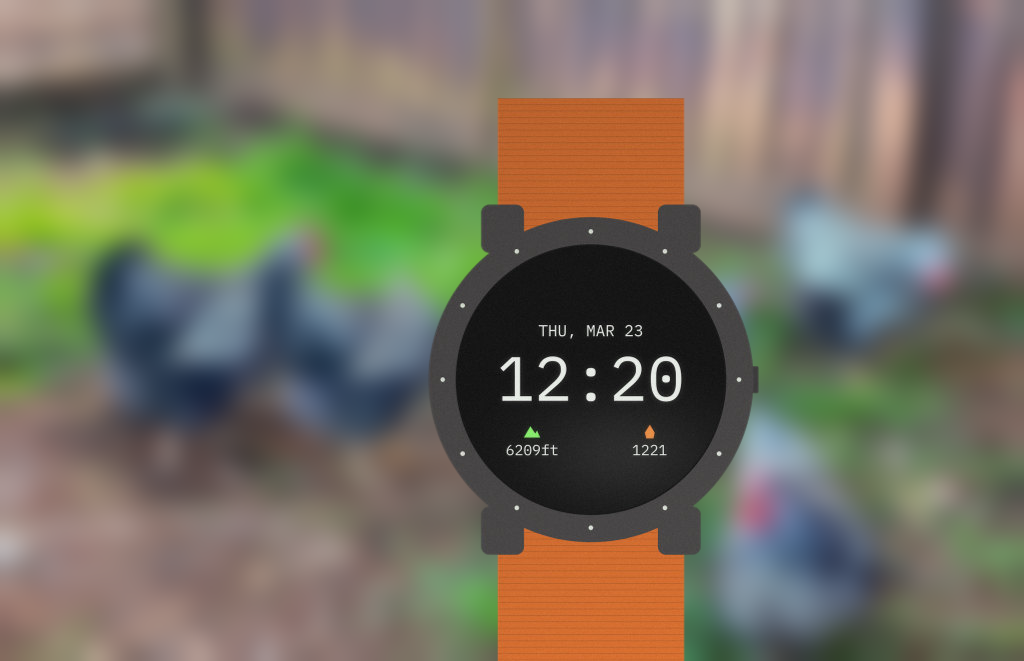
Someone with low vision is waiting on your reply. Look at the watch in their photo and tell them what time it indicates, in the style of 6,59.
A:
12,20
